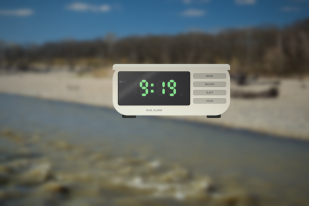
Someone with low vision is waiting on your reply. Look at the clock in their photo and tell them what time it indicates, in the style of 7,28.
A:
9,19
